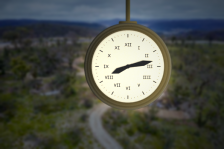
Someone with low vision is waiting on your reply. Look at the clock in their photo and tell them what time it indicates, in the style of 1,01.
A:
8,13
